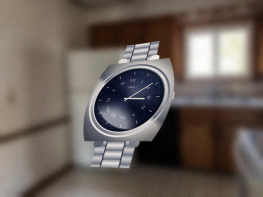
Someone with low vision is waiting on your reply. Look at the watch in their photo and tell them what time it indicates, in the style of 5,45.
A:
3,09
